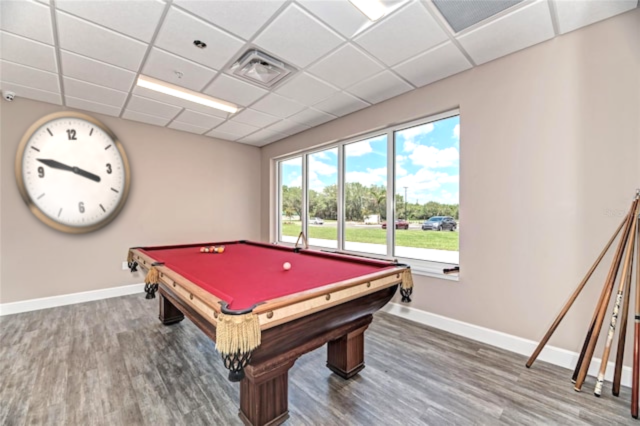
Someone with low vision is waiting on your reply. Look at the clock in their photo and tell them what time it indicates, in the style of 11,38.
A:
3,48
